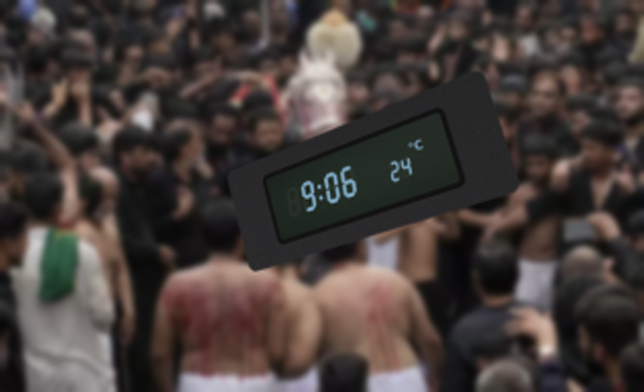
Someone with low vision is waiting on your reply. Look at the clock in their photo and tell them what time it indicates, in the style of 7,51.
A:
9,06
